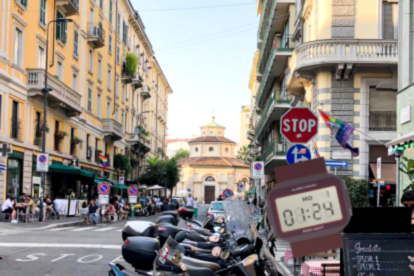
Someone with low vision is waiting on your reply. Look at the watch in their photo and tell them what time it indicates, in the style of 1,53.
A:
1,24
